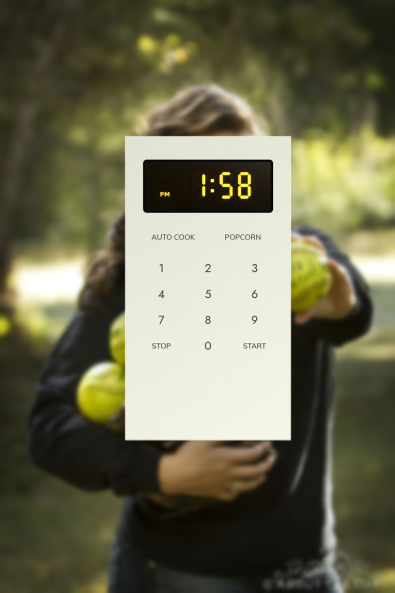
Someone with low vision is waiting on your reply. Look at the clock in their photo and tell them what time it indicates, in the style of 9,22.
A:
1,58
